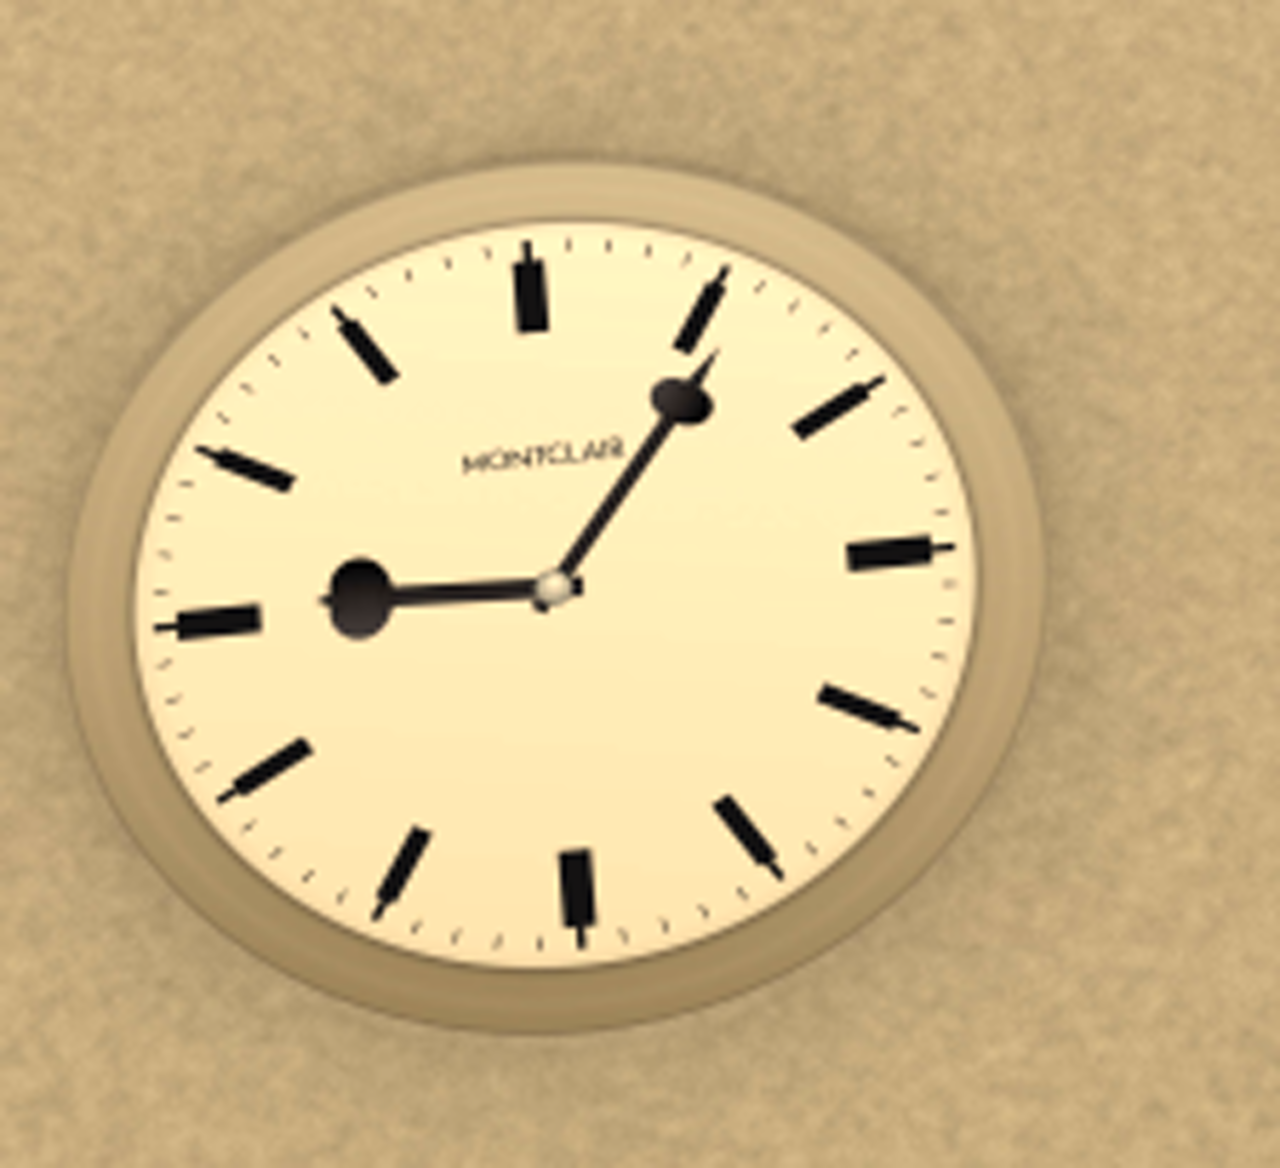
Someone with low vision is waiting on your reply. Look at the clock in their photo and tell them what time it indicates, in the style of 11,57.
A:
9,06
